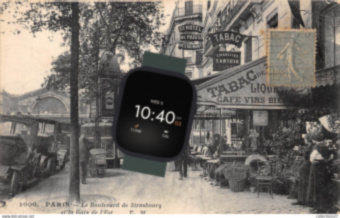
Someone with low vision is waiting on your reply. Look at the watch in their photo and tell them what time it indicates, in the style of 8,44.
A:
10,40
